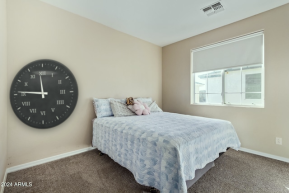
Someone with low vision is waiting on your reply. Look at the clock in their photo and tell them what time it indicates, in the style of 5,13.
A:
11,46
